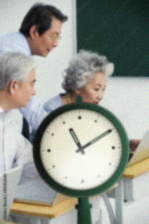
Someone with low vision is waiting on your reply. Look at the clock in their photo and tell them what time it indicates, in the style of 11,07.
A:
11,10
